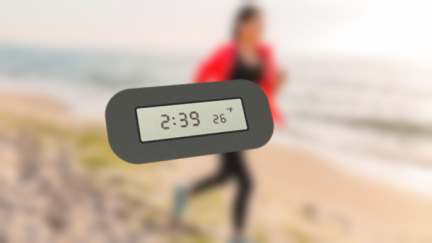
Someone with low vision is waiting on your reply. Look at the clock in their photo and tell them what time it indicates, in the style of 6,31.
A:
2,39
